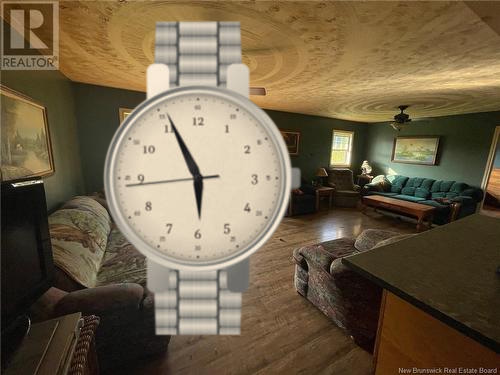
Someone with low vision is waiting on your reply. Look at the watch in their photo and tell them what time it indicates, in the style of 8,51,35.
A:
5,55,44
